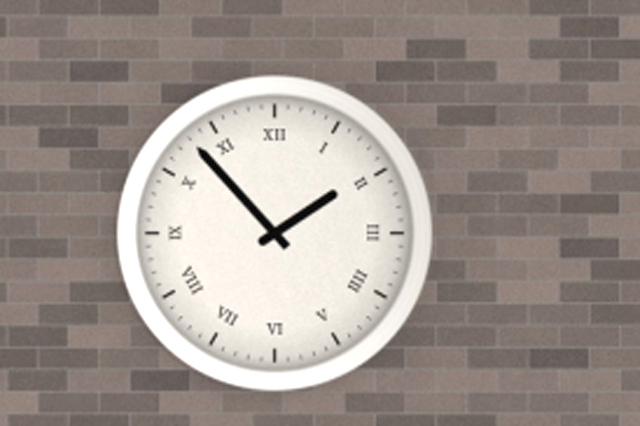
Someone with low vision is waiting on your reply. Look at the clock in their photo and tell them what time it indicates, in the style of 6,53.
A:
1,53
